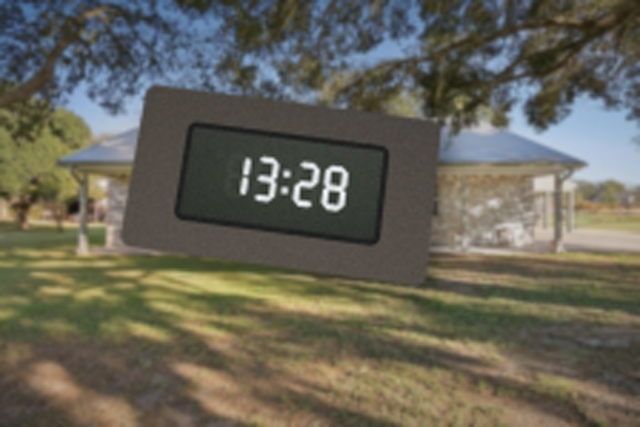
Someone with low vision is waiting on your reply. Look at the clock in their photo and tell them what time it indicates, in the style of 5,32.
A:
13,28
